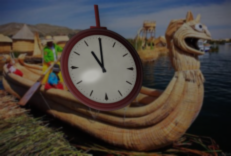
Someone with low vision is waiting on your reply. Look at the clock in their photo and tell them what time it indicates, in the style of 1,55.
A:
11,00
